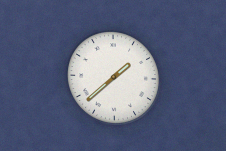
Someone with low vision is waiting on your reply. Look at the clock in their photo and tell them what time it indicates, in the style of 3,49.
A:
1,38
